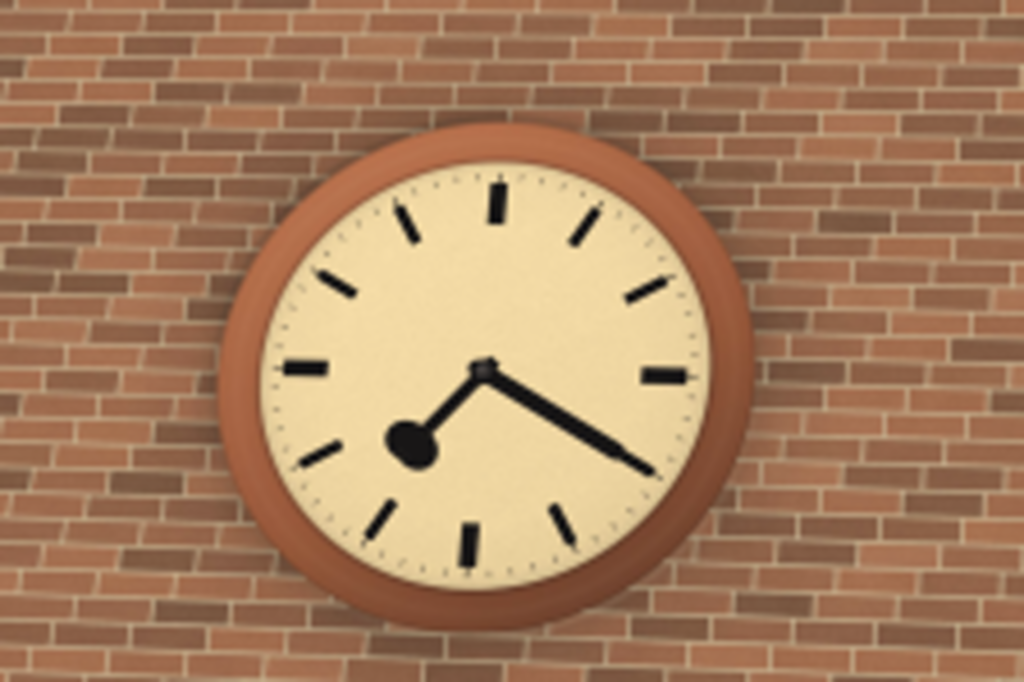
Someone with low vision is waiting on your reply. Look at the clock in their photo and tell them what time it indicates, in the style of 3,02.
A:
7,20
